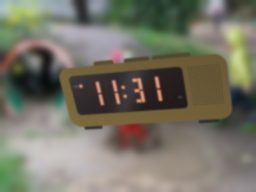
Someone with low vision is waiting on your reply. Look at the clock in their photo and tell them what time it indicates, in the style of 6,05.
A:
11,31
